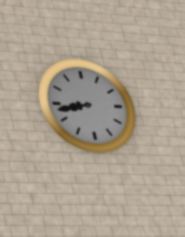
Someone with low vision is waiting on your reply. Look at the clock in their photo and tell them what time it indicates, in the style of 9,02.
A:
8,43
